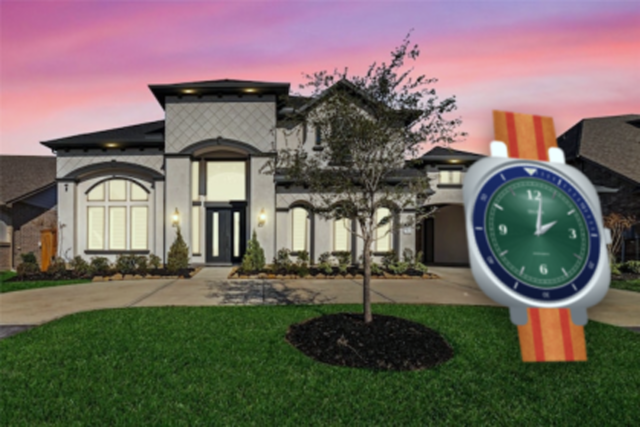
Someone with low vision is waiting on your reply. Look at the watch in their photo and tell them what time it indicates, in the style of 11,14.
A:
2,02
